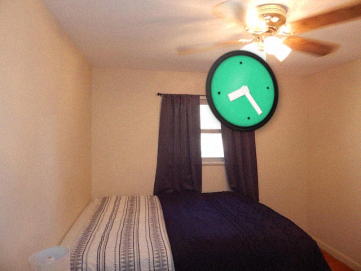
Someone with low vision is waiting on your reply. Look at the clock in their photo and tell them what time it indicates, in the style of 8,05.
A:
8,25
